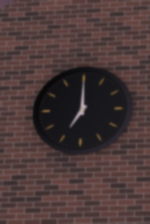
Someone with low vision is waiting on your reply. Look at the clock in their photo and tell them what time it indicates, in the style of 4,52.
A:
7,00
